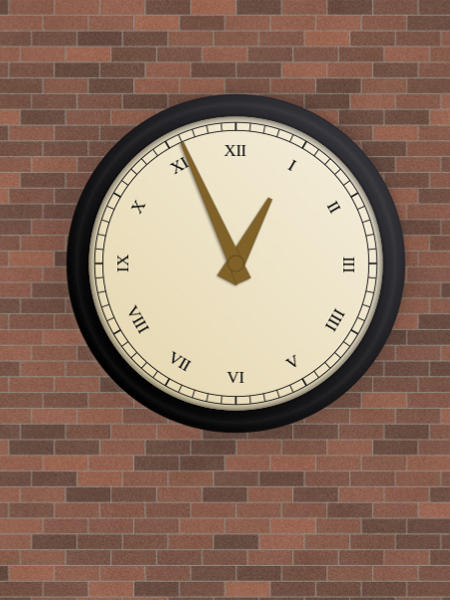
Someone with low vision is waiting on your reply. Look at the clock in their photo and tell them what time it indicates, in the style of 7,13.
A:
12,56
